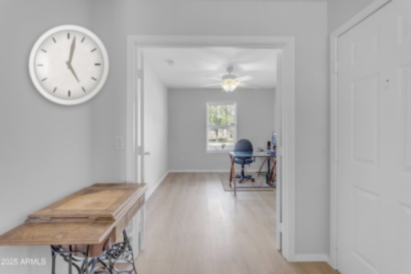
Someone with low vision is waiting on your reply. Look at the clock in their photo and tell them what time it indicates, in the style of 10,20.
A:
5,02
